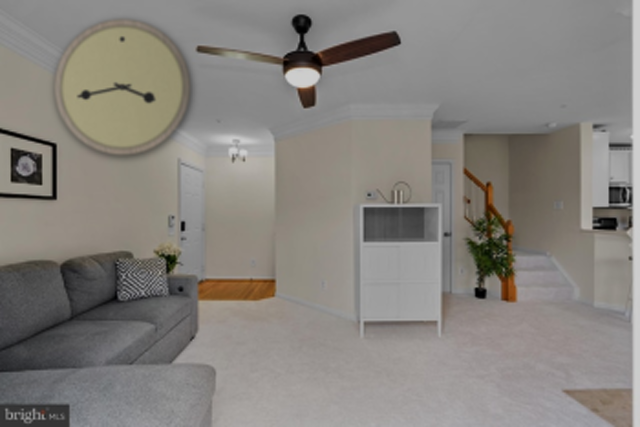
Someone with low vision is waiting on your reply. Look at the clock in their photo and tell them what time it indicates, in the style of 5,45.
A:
3,43
